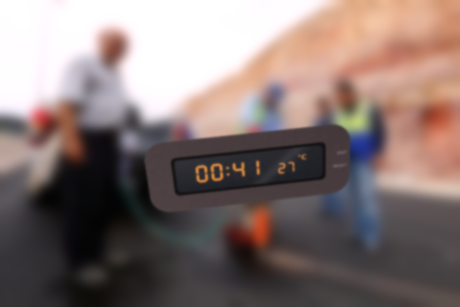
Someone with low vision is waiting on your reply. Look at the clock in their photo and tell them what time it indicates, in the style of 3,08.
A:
0,41
